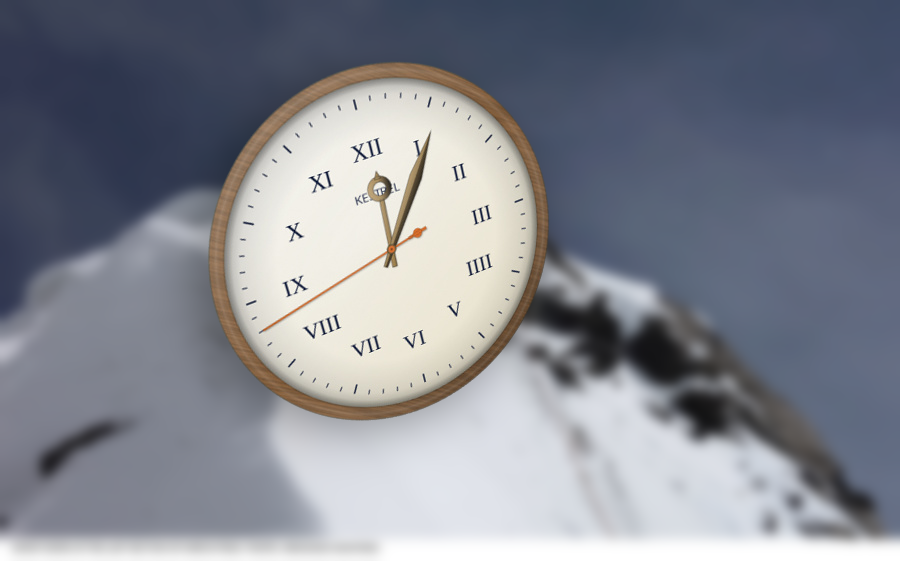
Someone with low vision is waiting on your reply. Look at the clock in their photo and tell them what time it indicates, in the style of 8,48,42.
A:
12,05,43
